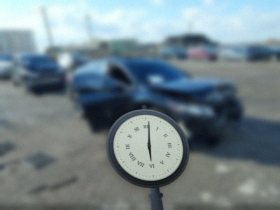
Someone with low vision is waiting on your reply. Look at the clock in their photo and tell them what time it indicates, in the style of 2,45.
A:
6,01
